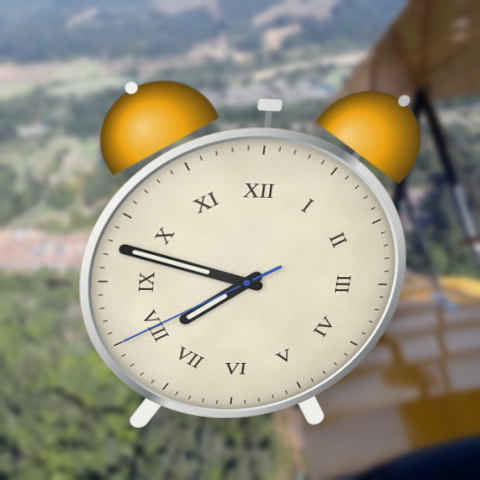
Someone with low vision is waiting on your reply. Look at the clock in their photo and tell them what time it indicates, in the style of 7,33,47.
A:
7,47,40
